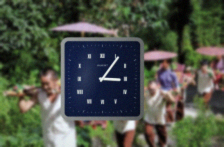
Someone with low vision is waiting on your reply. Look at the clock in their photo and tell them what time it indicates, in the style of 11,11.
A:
3,06
